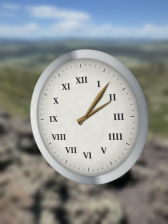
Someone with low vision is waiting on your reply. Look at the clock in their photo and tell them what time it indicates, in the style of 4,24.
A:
2,07
